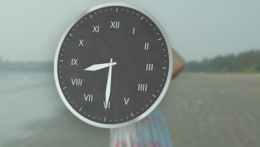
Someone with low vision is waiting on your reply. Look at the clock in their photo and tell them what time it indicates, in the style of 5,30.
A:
8,30
